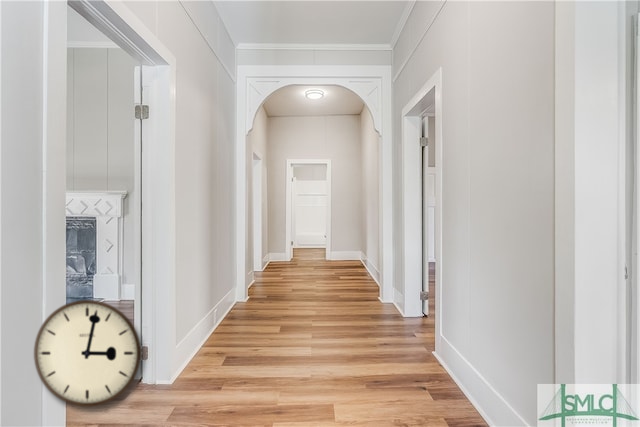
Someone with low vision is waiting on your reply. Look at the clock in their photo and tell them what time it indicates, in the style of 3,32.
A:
3,02
